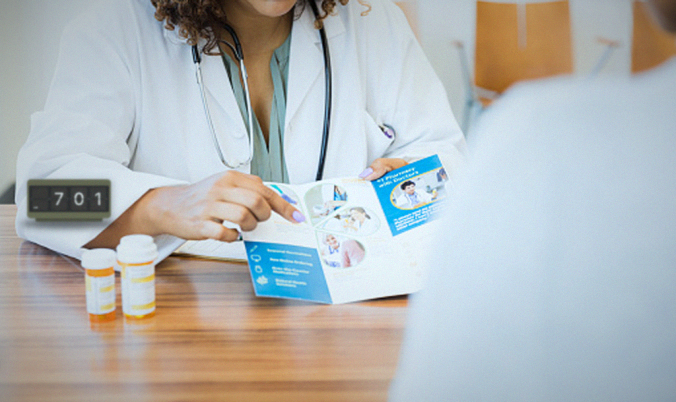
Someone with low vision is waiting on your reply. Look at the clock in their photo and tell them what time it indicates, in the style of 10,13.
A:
7,01
